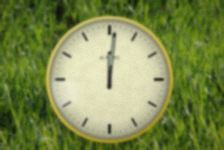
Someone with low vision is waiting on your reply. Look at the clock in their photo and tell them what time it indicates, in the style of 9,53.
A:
12,01
